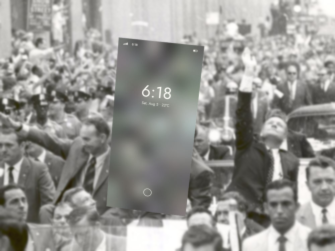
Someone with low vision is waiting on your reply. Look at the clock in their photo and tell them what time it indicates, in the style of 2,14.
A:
6,18
